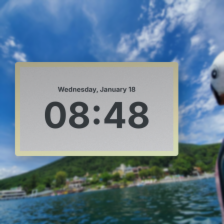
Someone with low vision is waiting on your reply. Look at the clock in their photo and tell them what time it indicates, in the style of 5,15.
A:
8,48
